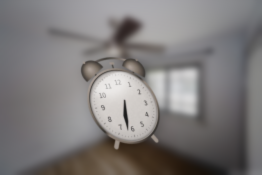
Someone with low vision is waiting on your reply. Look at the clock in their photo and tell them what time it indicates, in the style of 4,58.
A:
6,32
